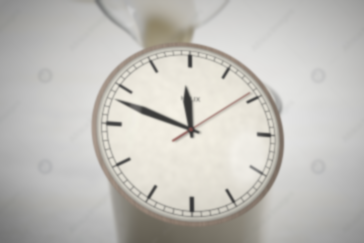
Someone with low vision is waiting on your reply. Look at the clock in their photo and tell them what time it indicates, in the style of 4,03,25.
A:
11,48,09
